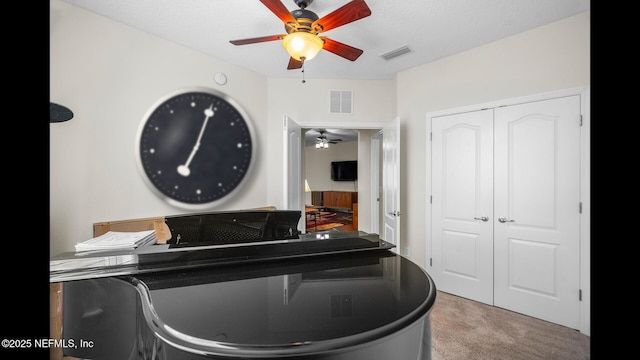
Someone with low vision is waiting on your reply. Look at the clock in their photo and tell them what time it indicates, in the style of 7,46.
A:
7,04
